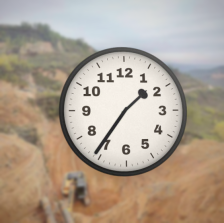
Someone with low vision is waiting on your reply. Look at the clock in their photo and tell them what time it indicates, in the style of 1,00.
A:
1,36
